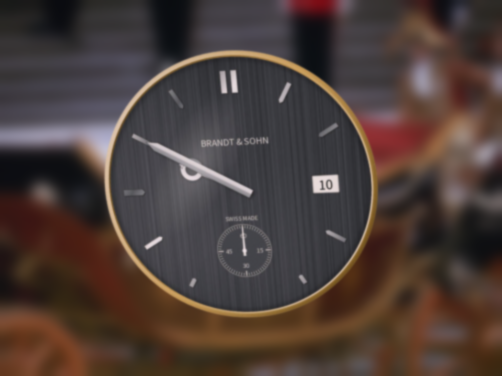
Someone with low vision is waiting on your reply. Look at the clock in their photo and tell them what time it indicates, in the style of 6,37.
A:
9,50
